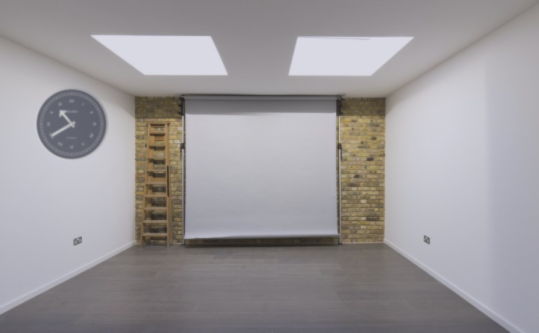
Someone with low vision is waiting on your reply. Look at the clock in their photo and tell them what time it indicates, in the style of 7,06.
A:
10,40
